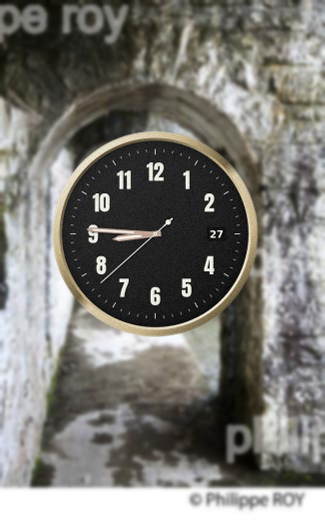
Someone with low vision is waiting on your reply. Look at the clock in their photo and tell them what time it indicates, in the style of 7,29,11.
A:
8,45,38
